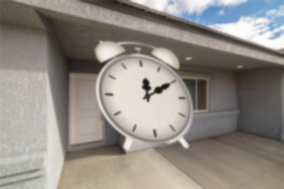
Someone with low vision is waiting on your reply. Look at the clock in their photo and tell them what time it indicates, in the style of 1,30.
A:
12,10
